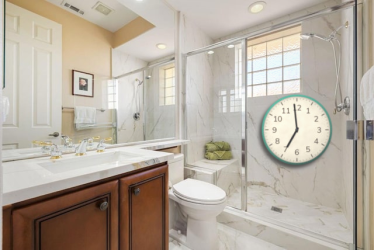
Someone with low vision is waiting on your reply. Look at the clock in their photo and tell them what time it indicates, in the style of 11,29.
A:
6,59
